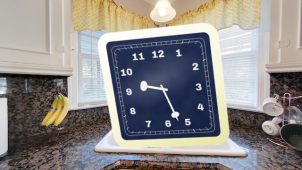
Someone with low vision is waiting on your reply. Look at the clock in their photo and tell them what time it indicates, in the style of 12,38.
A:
9,27
